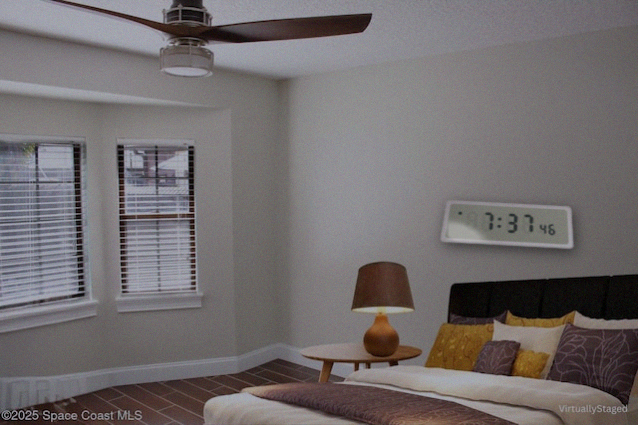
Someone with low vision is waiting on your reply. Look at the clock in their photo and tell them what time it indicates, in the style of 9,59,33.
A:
7,37,46
